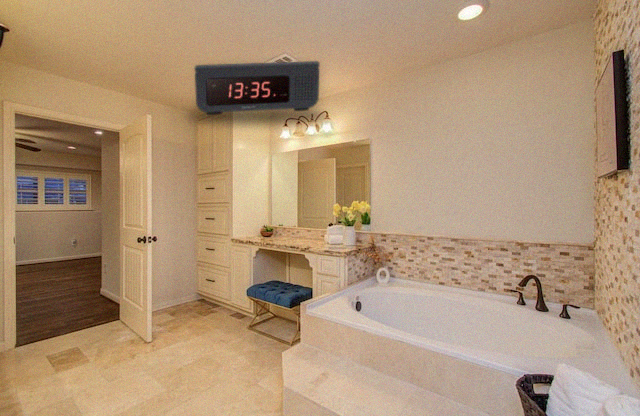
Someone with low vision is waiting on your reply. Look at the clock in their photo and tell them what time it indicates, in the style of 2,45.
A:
13,35
